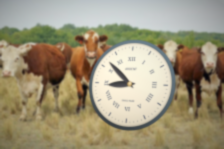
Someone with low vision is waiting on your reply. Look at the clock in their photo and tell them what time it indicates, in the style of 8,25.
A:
8,52
